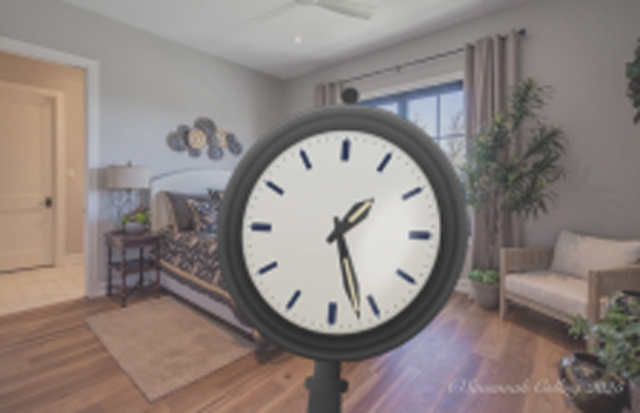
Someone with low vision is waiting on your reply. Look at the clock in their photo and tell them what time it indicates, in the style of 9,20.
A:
1,27
